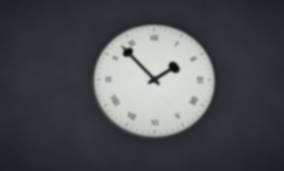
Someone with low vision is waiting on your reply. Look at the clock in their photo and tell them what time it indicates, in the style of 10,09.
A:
1,53
